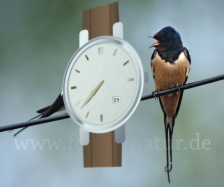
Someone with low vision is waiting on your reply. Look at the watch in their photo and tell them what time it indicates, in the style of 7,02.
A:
7,38
